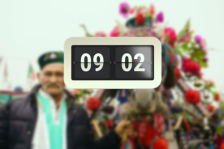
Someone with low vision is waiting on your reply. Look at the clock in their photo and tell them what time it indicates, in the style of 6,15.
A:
9,02
